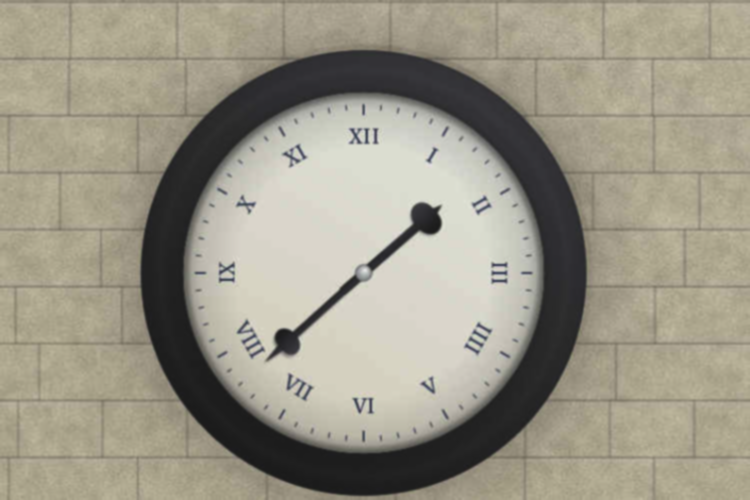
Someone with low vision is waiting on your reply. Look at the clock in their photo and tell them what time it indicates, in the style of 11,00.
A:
1,38
